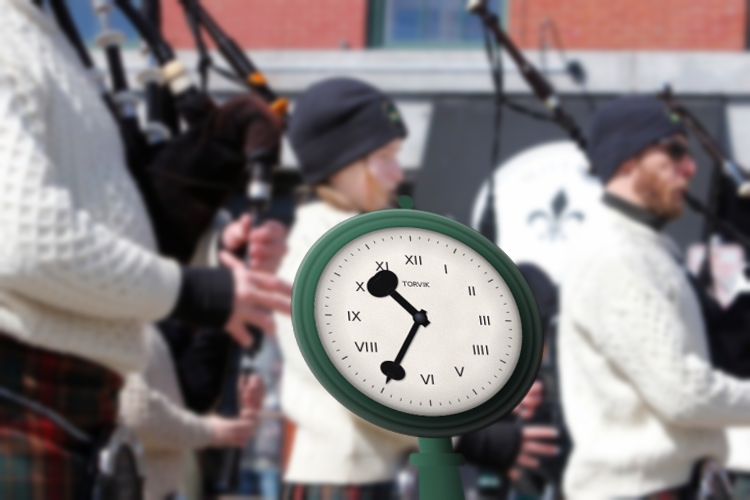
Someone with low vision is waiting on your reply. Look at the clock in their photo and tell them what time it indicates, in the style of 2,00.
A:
10,35
